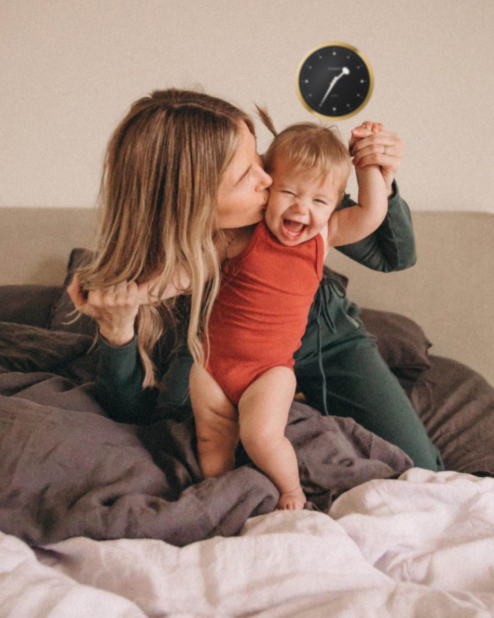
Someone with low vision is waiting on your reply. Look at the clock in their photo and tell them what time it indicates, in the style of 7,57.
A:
1,35
